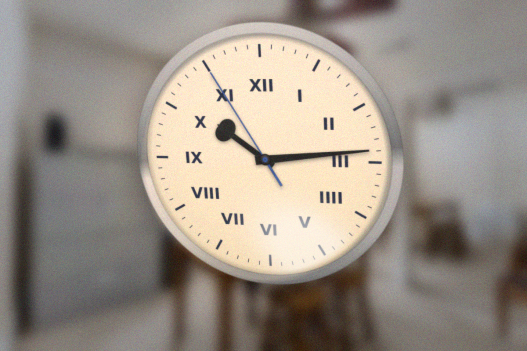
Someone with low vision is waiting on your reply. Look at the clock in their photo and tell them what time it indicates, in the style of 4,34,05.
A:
10,13,55
